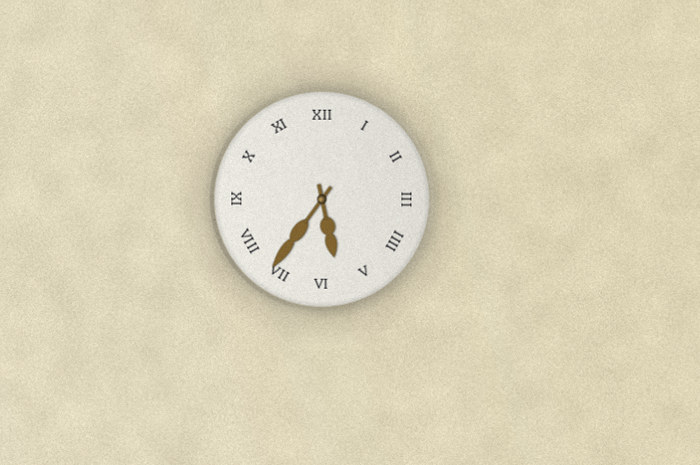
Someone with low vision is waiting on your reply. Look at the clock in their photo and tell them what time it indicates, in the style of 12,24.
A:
5,36
